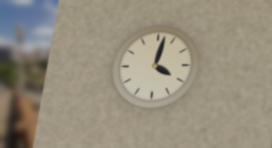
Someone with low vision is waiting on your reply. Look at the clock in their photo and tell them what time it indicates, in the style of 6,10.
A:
4,02
